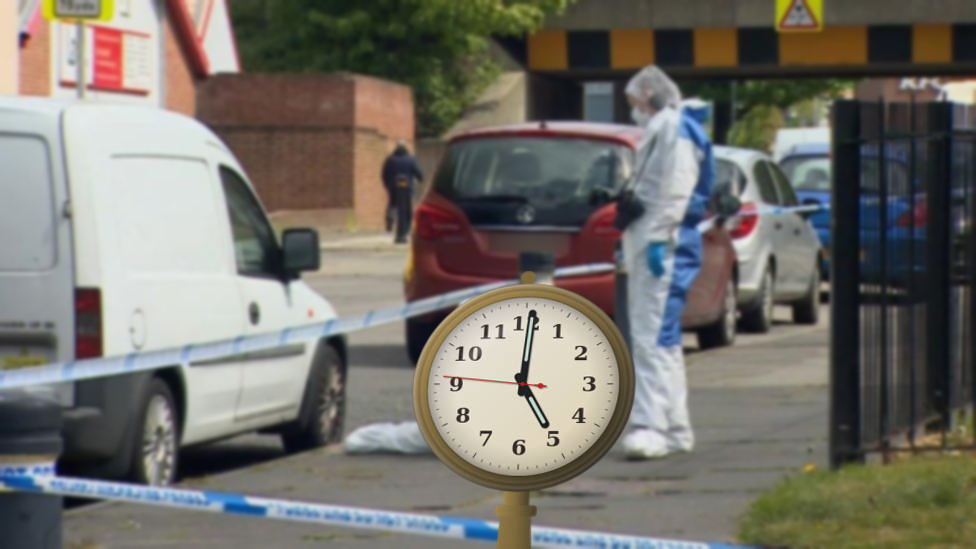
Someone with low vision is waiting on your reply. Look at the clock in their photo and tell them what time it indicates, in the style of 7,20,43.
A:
5,00,46
